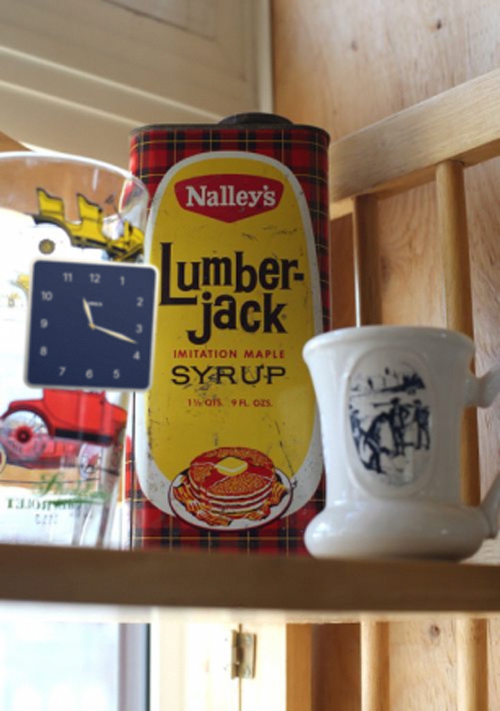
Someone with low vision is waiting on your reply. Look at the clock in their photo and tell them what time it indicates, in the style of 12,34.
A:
11,18
